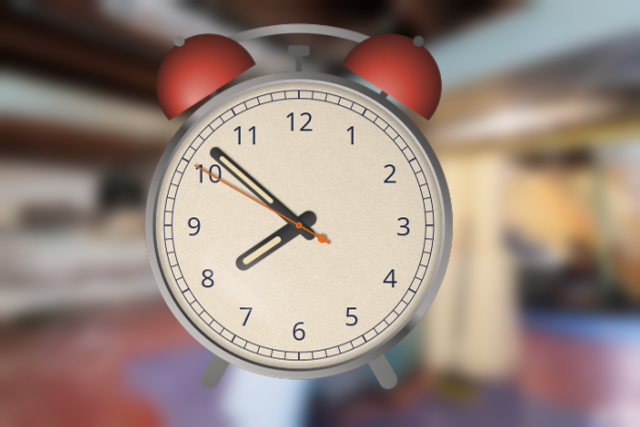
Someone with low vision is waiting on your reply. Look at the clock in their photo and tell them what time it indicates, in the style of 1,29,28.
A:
7,51,50
